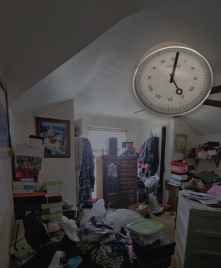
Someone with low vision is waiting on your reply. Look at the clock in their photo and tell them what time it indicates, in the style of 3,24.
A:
5,01
